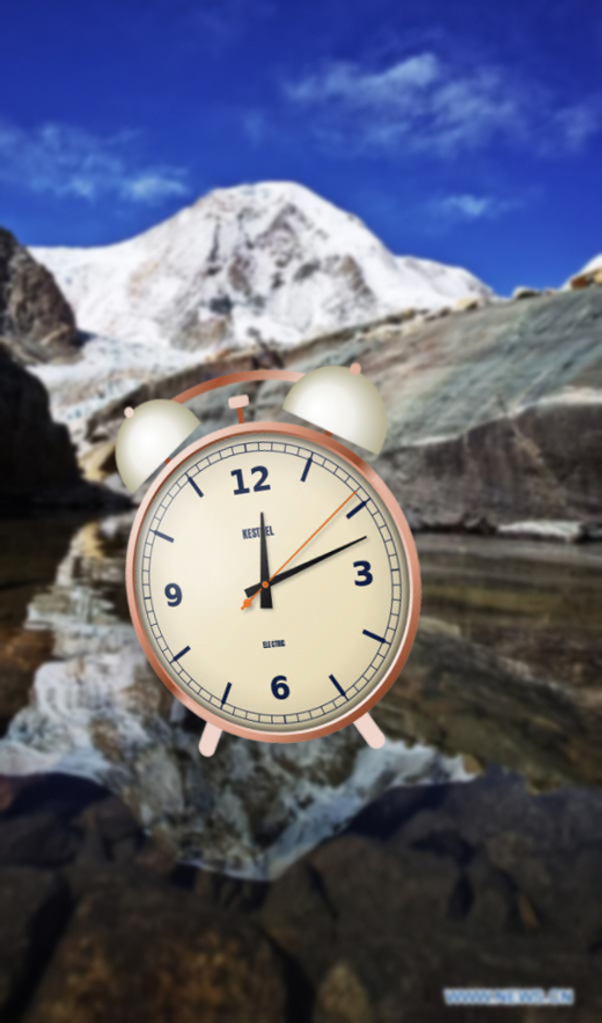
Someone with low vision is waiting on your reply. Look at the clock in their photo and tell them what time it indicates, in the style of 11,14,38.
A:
12,12,09
